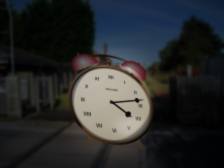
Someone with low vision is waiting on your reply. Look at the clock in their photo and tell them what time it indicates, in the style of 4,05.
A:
4,13
